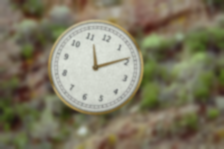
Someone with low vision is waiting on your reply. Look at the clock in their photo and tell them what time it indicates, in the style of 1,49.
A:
11,09
